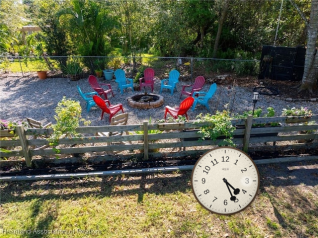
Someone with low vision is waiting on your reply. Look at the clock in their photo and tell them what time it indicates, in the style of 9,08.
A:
4,26
